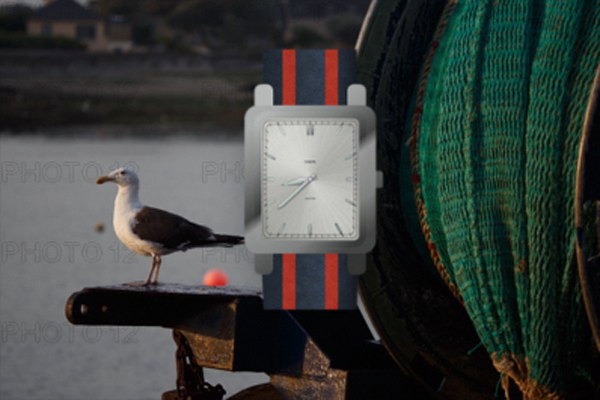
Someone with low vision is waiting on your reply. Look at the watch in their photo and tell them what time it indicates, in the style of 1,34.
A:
8,38
